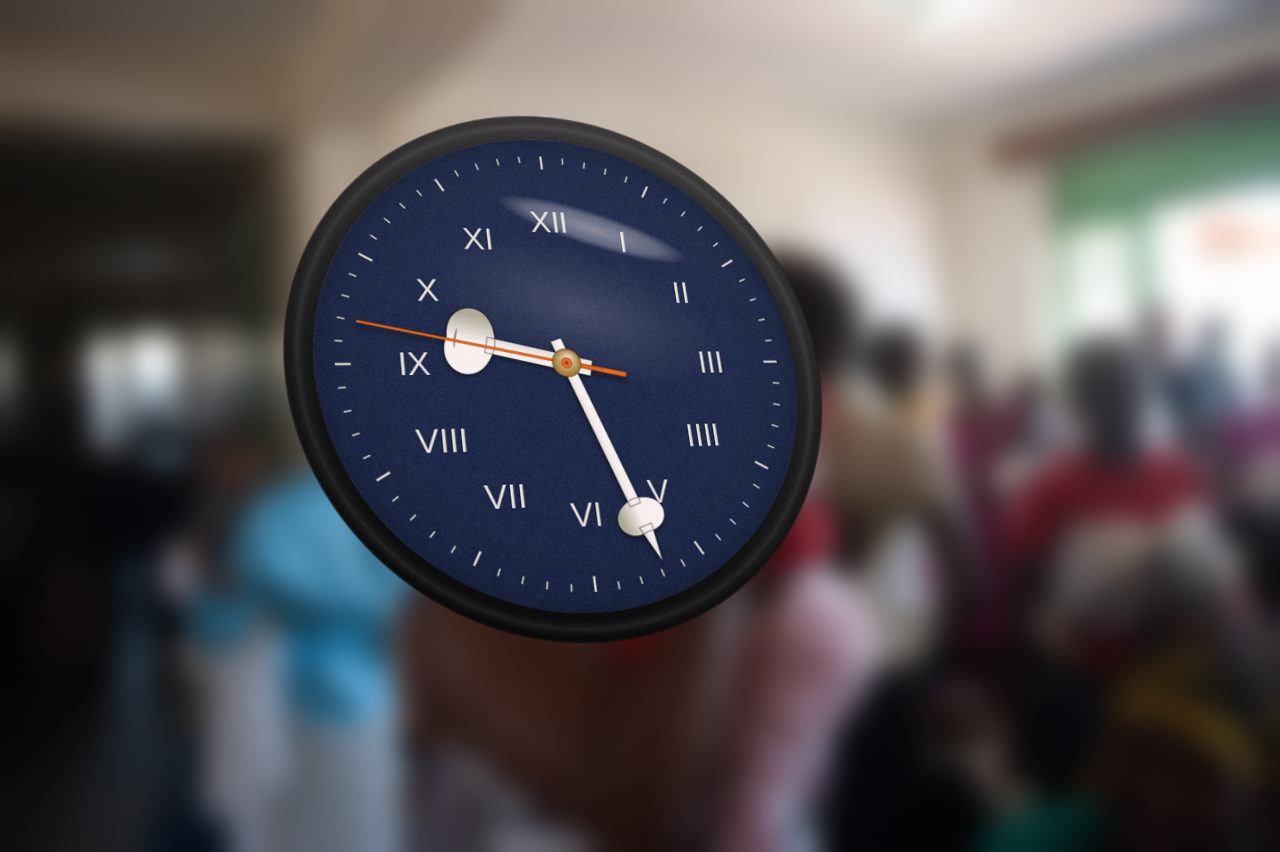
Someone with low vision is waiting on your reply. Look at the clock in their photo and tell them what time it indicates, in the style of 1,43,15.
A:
9,26,47
